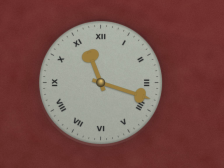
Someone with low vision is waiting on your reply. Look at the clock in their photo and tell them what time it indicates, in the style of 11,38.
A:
11,18
